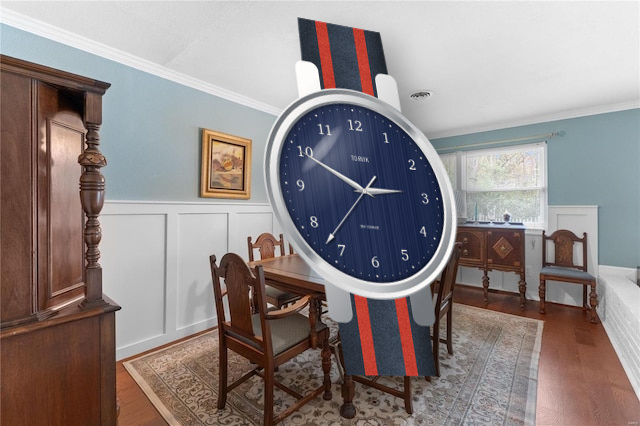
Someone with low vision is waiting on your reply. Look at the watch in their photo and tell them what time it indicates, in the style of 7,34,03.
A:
2,49,37
